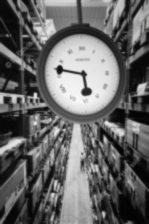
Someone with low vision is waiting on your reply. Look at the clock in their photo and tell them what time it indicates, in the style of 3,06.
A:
5,47
